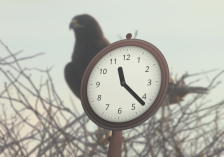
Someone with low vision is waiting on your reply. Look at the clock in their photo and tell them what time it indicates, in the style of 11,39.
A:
11,22
